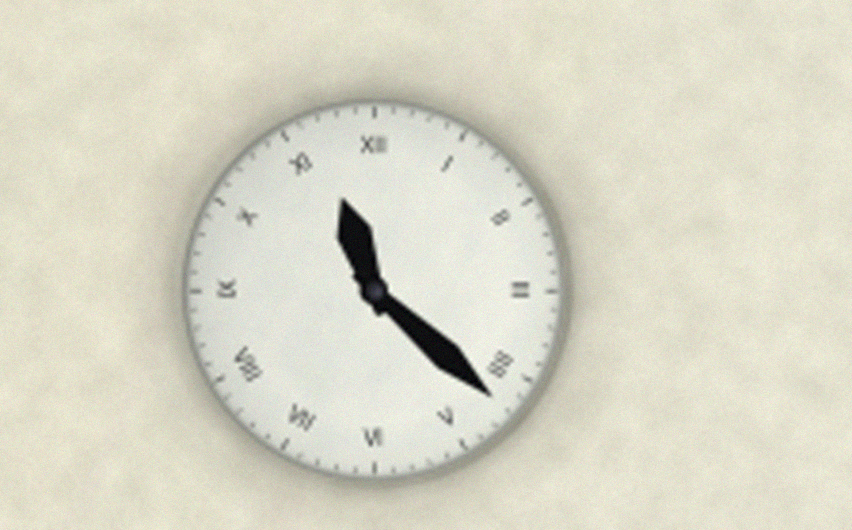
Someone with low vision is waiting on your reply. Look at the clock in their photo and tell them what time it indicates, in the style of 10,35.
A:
11,22
